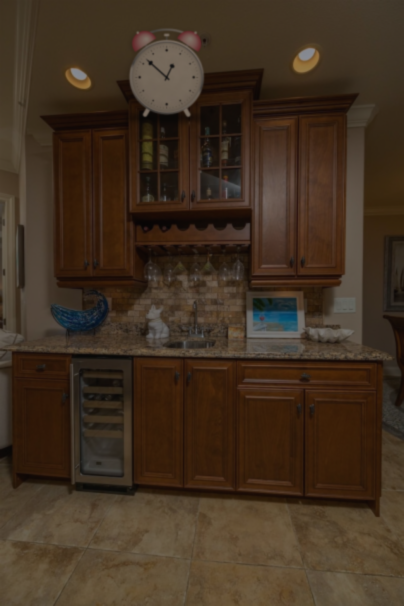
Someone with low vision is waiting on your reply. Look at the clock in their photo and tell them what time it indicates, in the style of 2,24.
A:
12,52
